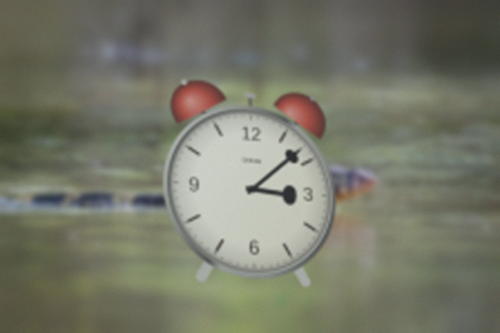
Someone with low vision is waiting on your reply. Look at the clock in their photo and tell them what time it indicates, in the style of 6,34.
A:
3,08
